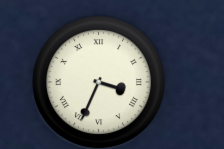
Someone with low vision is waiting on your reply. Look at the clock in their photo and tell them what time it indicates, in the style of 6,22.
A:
3,34
